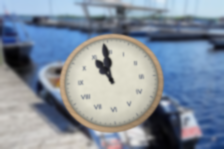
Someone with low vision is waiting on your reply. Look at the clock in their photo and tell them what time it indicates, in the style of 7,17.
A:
10,59
